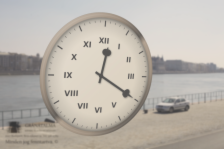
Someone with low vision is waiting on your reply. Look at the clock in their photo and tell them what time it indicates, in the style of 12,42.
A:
12,20
